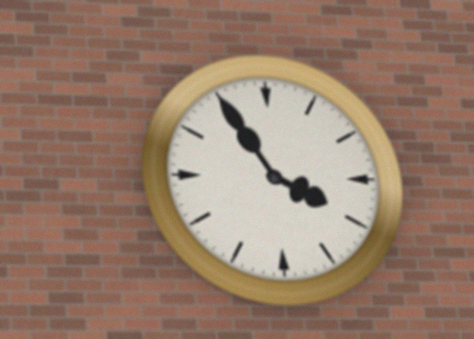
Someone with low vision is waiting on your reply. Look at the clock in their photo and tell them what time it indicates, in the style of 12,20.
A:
3,55
